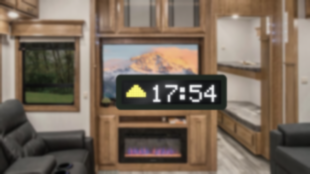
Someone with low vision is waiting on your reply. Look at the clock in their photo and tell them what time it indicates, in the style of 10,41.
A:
17,54
